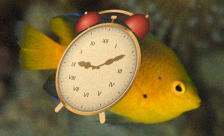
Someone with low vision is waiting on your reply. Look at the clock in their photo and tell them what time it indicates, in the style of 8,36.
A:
9,10
